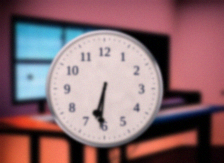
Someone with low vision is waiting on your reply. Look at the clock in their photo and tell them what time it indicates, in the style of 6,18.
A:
6,31
